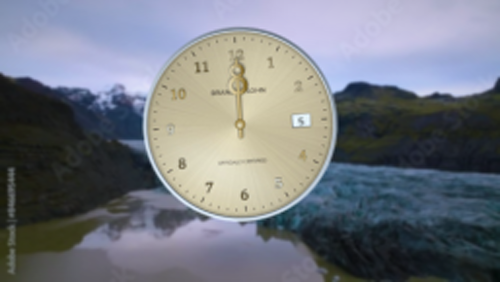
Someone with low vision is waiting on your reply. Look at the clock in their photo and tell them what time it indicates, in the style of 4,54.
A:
12,00
